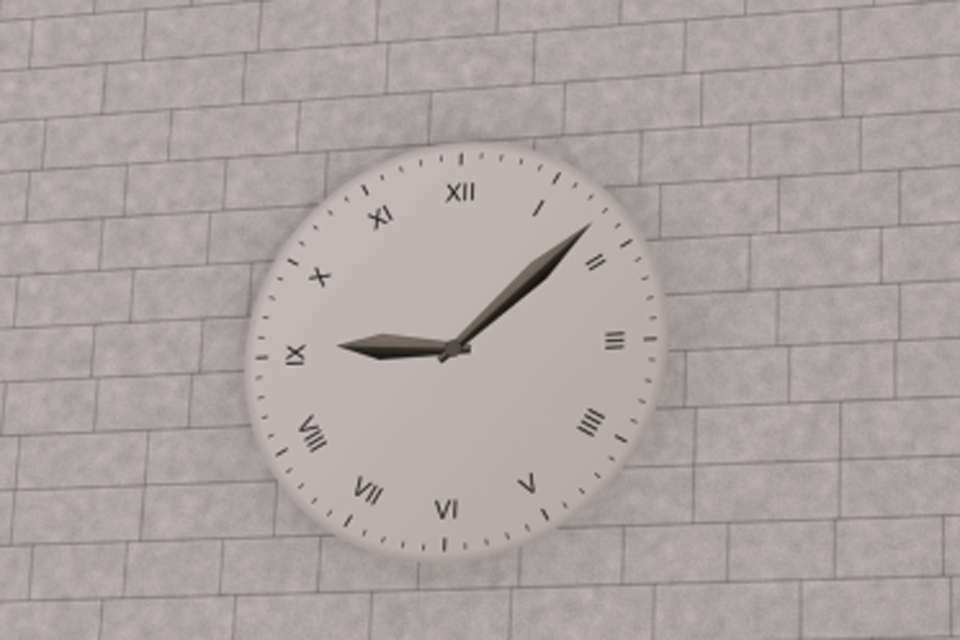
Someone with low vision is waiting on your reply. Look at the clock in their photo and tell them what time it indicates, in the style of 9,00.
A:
9,08
